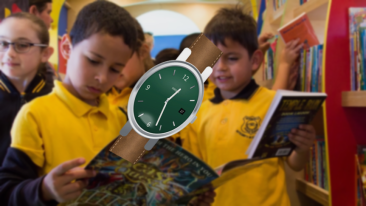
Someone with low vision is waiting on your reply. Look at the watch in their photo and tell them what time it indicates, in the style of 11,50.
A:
12,27
